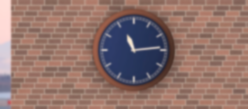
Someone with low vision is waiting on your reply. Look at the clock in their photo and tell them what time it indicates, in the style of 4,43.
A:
11,14
